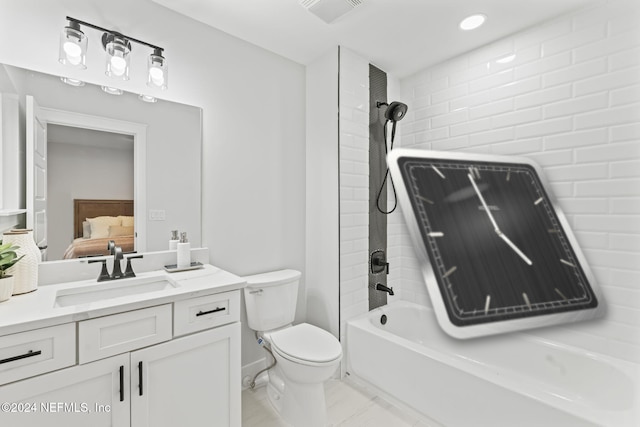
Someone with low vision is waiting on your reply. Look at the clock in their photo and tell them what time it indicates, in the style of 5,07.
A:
4,59
